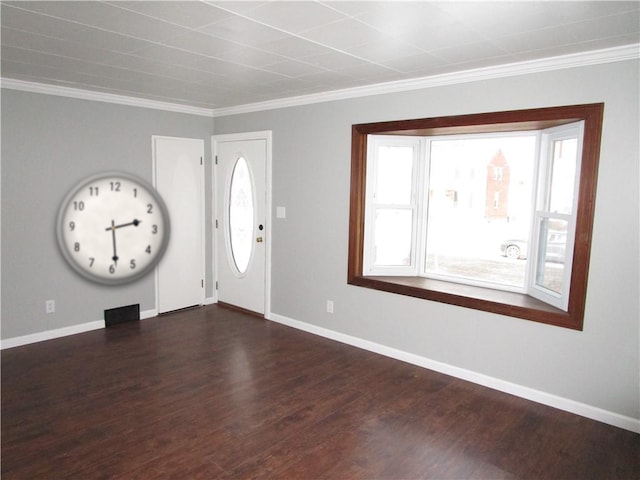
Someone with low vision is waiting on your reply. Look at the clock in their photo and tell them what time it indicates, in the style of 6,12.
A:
2,29
